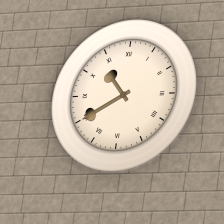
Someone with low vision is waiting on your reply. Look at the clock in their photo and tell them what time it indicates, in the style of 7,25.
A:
10,40
